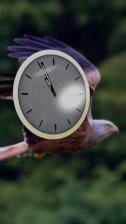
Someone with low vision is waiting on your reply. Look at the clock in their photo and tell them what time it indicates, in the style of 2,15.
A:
10,56
